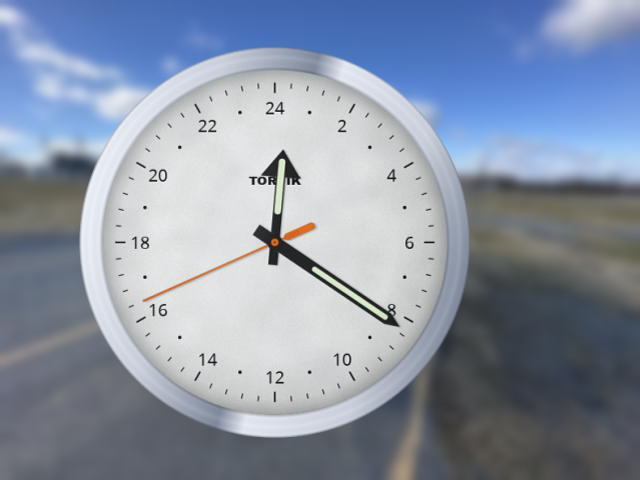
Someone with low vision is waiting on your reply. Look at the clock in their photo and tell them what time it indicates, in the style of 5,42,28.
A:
0,20,41
